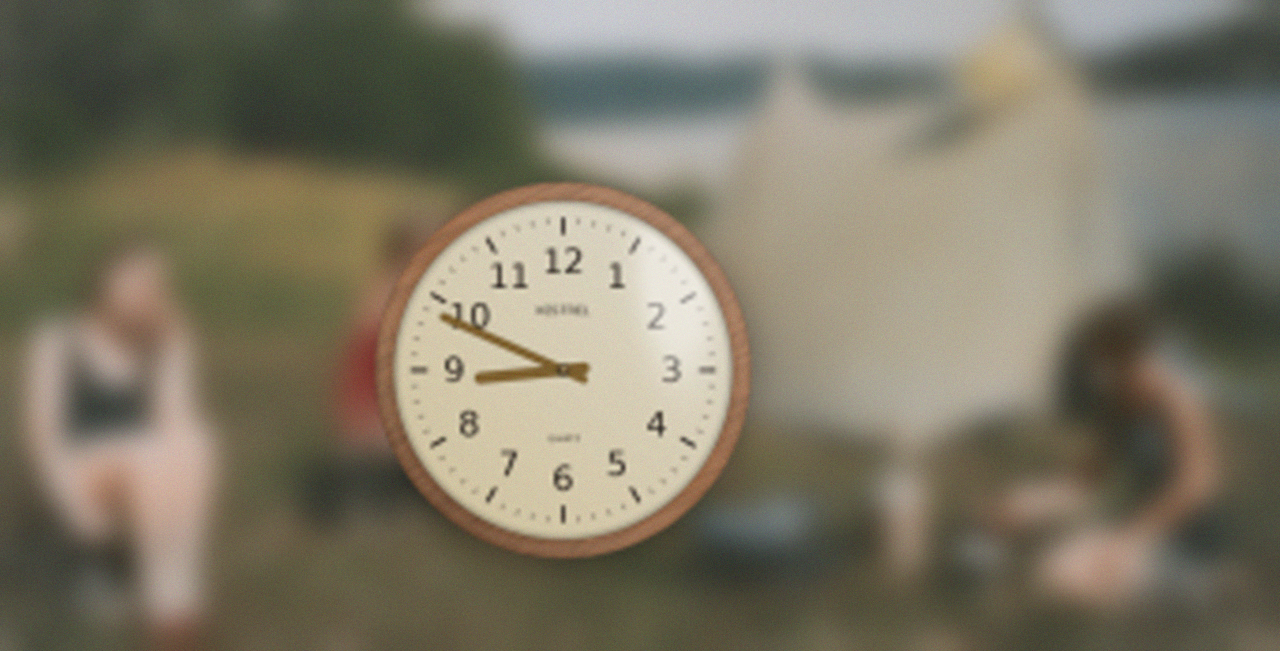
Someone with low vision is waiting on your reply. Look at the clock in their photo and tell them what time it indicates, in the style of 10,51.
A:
8,49
